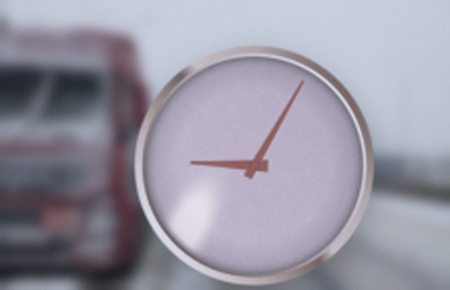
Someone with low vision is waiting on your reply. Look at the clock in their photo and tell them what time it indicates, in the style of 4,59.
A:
9,05
